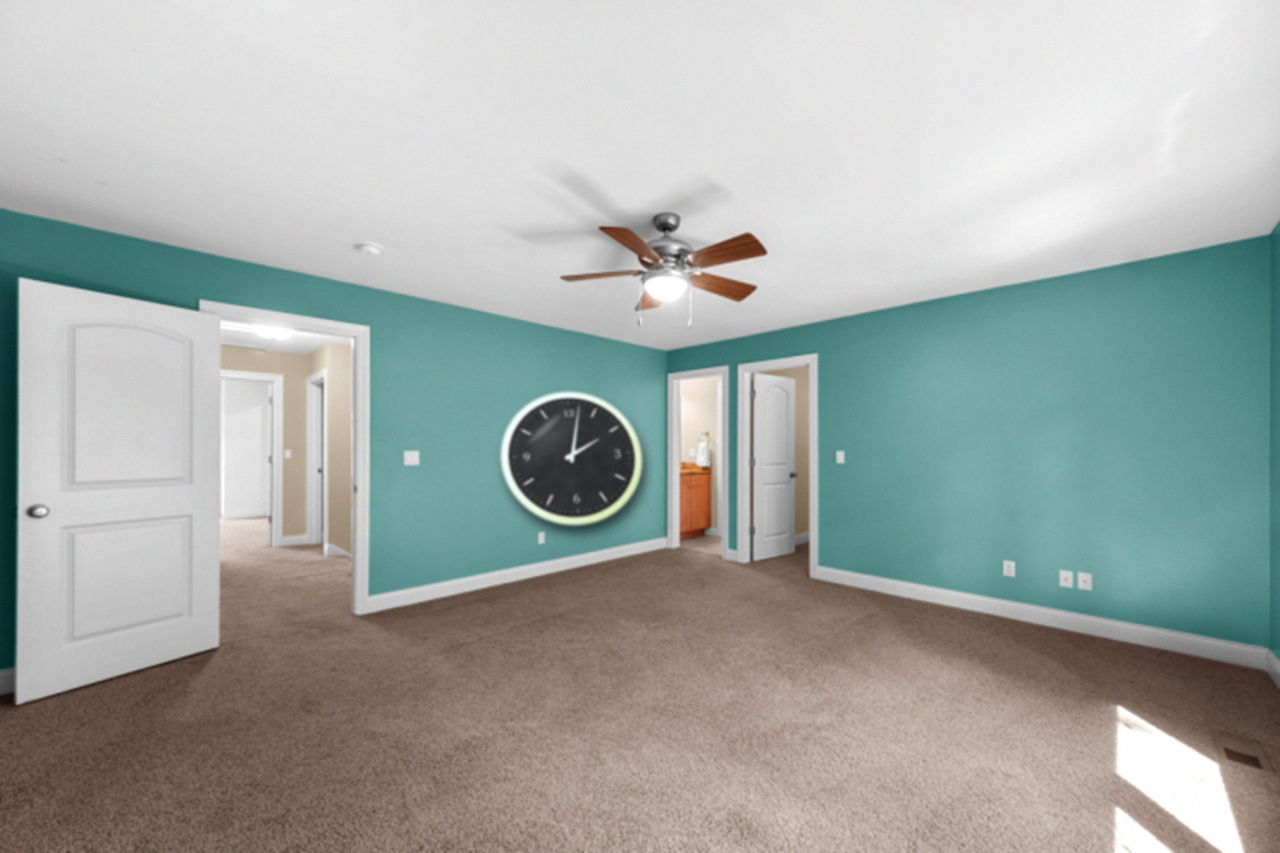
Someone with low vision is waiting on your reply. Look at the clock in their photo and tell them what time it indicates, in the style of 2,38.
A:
2,02
